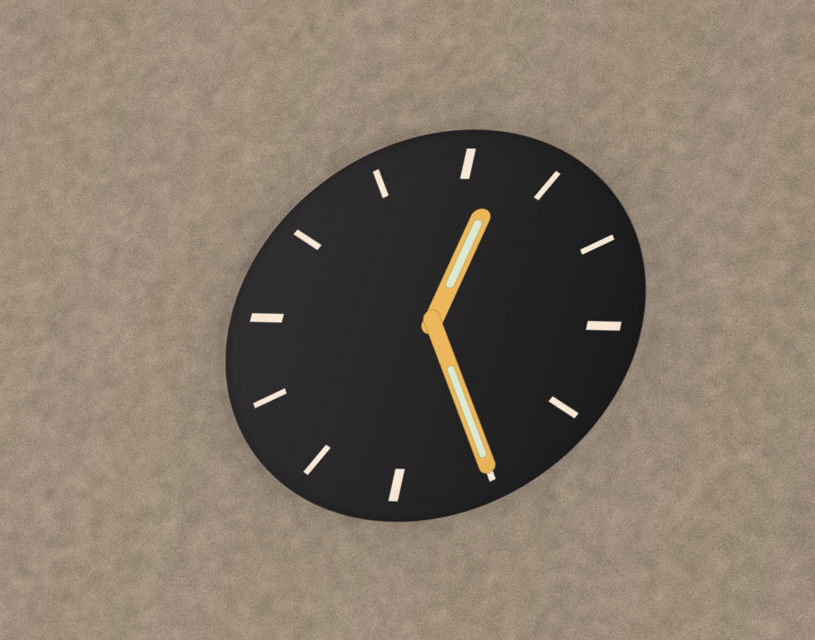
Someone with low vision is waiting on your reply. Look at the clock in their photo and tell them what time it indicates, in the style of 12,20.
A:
12,25
